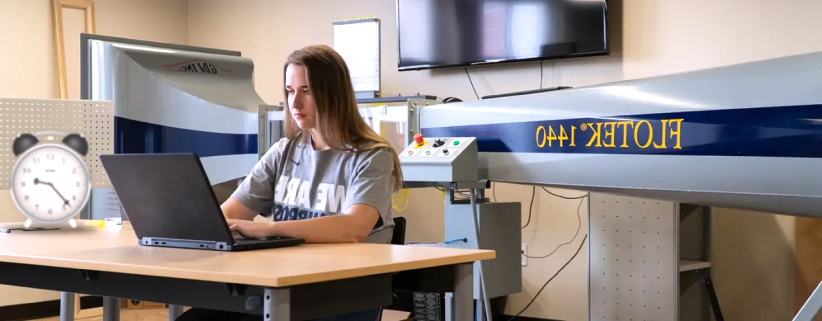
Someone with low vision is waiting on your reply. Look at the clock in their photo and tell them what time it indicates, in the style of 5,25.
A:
9,23
